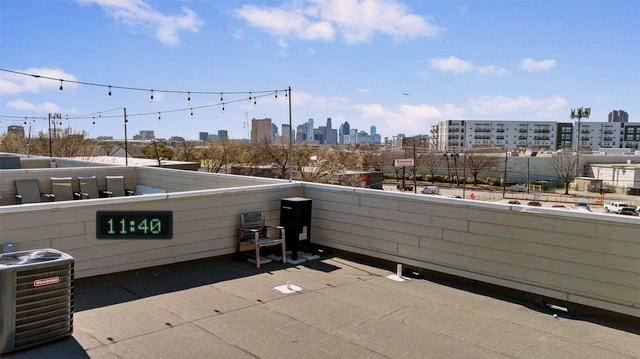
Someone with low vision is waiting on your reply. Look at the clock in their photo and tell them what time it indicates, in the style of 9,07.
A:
11,40
